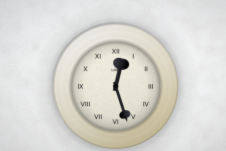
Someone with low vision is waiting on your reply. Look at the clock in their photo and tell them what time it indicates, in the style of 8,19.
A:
12,27
